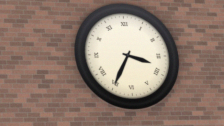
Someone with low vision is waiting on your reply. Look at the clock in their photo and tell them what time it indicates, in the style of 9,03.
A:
3,35
